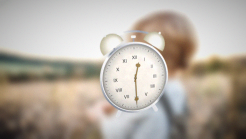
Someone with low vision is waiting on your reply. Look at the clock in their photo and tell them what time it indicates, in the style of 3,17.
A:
12,30
